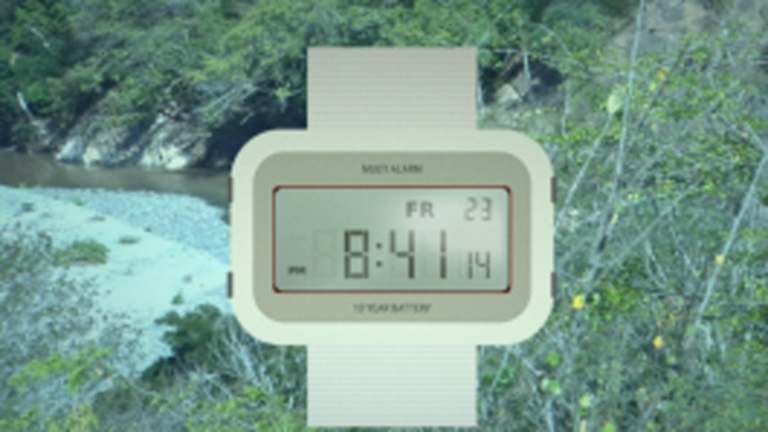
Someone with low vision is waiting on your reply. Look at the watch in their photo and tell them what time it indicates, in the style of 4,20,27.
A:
8,41,14
